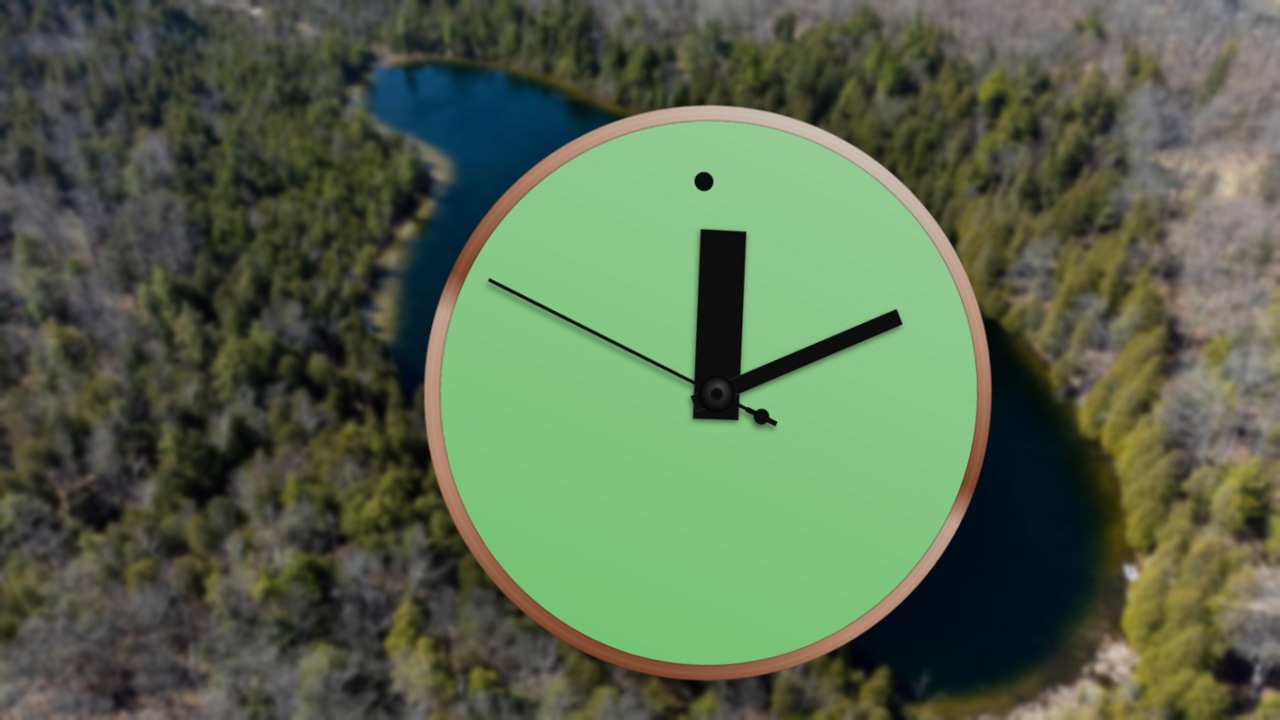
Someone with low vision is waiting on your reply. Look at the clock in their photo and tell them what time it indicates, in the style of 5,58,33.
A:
12,11,50
